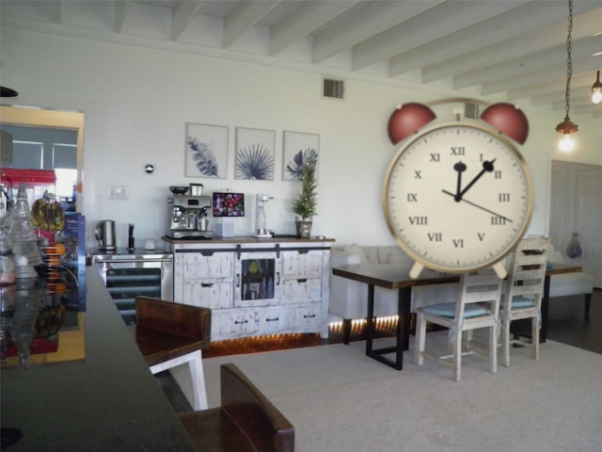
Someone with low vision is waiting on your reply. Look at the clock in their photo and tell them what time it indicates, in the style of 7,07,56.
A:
12,07,19
